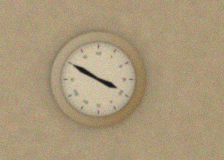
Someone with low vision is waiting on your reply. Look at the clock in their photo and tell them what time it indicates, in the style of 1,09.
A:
3,50
